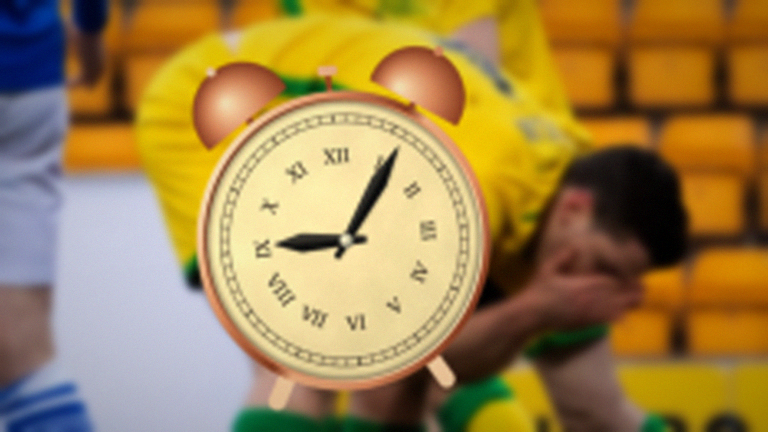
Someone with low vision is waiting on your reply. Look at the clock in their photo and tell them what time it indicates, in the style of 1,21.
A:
9,06
